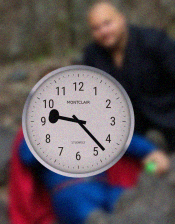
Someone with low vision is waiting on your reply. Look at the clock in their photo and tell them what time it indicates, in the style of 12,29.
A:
9,23
